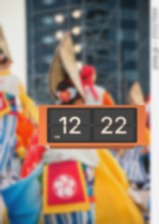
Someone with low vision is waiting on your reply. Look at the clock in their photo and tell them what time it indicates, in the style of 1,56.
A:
12,22
